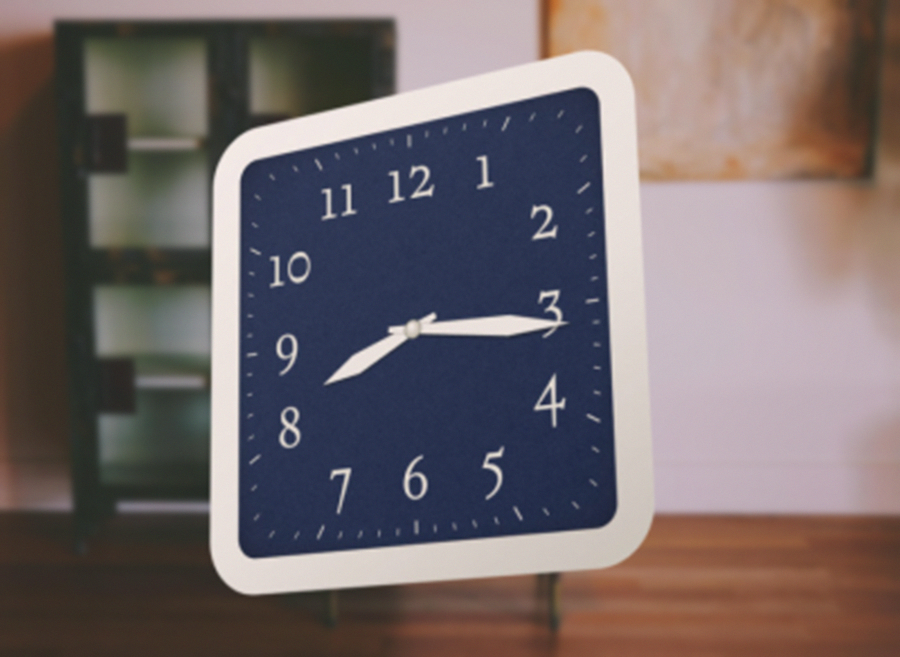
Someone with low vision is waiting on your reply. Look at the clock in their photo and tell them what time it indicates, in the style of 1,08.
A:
8,16
